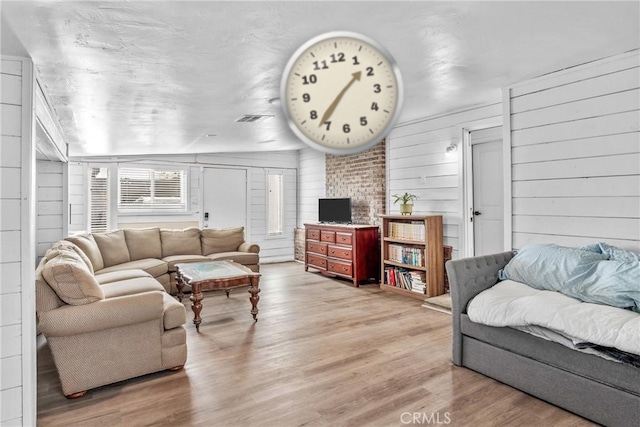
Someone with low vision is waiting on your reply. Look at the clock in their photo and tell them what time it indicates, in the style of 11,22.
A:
1,37
